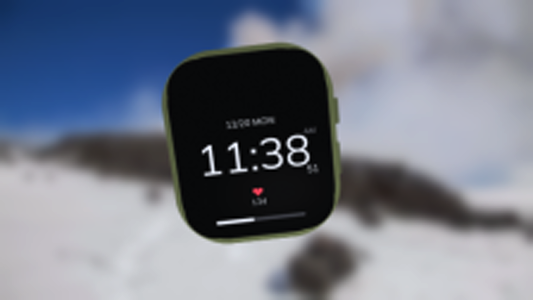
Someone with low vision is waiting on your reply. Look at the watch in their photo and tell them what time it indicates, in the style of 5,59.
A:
11,38
